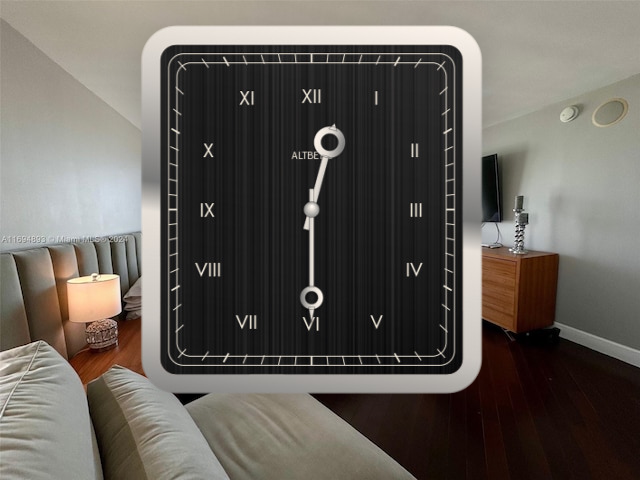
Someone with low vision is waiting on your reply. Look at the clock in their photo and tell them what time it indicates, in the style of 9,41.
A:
12,30
